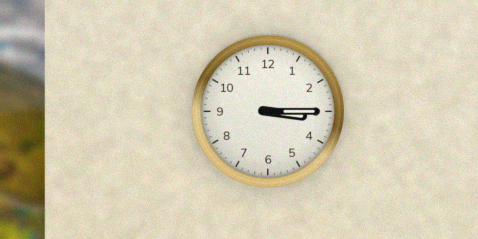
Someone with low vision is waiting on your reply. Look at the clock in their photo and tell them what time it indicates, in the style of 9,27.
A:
3,15
